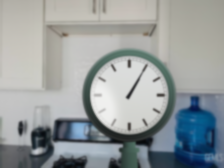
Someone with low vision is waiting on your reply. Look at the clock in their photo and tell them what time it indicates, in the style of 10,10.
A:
1,05
